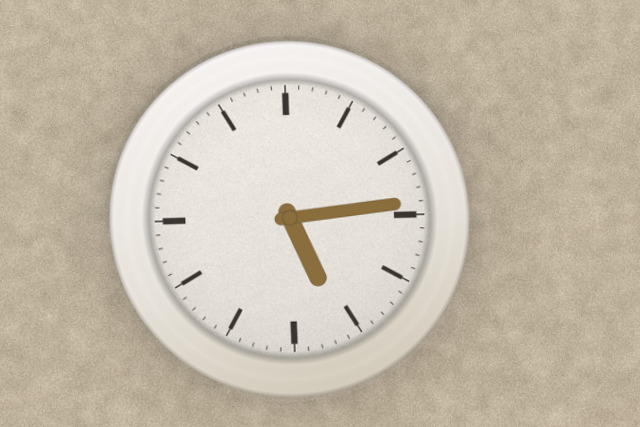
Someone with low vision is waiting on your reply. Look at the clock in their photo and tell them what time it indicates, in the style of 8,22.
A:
5,14
